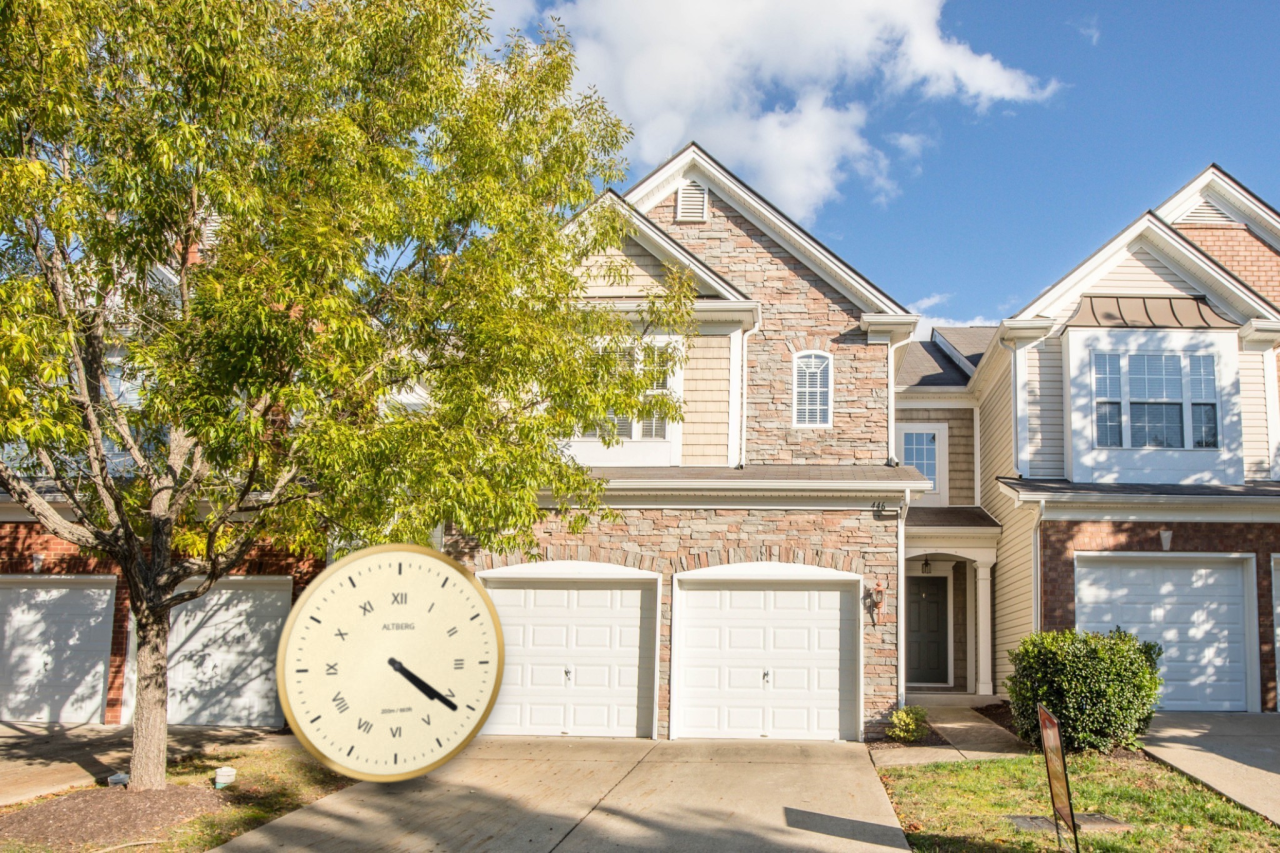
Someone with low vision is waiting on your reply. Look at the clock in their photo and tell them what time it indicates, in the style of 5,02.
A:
4,21
